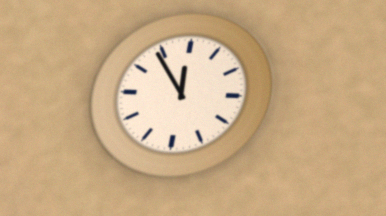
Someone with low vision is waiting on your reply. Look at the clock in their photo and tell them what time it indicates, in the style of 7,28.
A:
11,54
